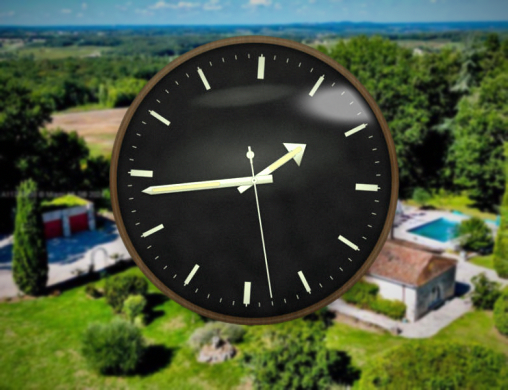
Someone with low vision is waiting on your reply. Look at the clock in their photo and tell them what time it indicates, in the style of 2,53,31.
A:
1,43,28
